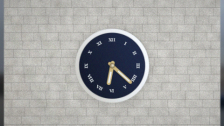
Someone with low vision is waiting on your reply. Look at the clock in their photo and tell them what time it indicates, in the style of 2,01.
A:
6,22
